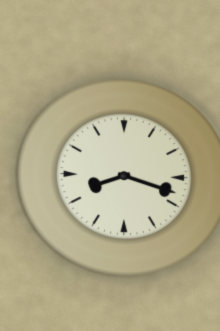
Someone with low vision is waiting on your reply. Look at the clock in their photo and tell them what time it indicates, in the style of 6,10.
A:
8,18
